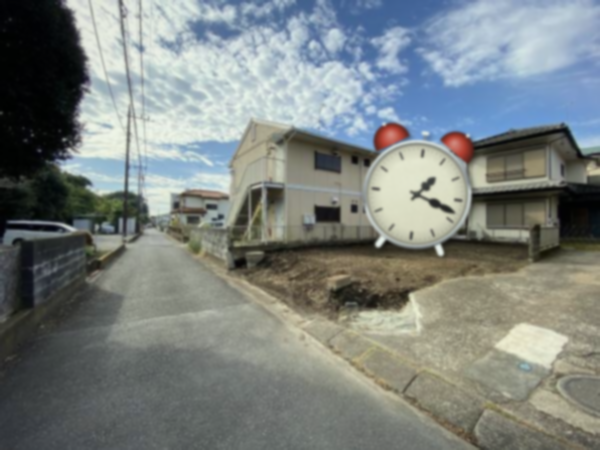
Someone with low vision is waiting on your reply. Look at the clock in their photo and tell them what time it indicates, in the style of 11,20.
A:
1,18
